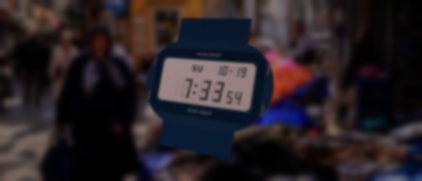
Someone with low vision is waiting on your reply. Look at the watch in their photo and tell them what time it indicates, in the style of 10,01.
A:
7,33
